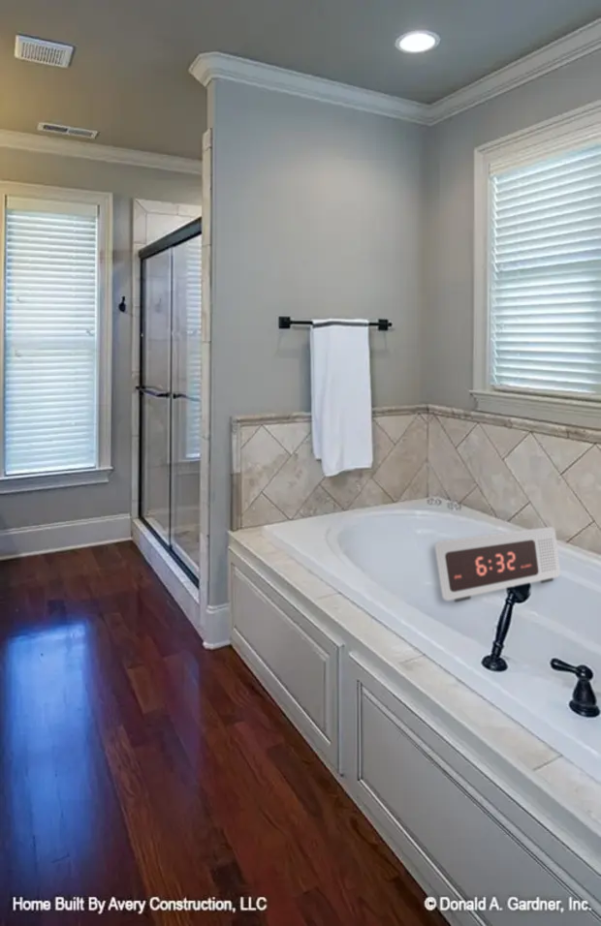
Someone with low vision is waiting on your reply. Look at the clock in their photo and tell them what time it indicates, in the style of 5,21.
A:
6,32
